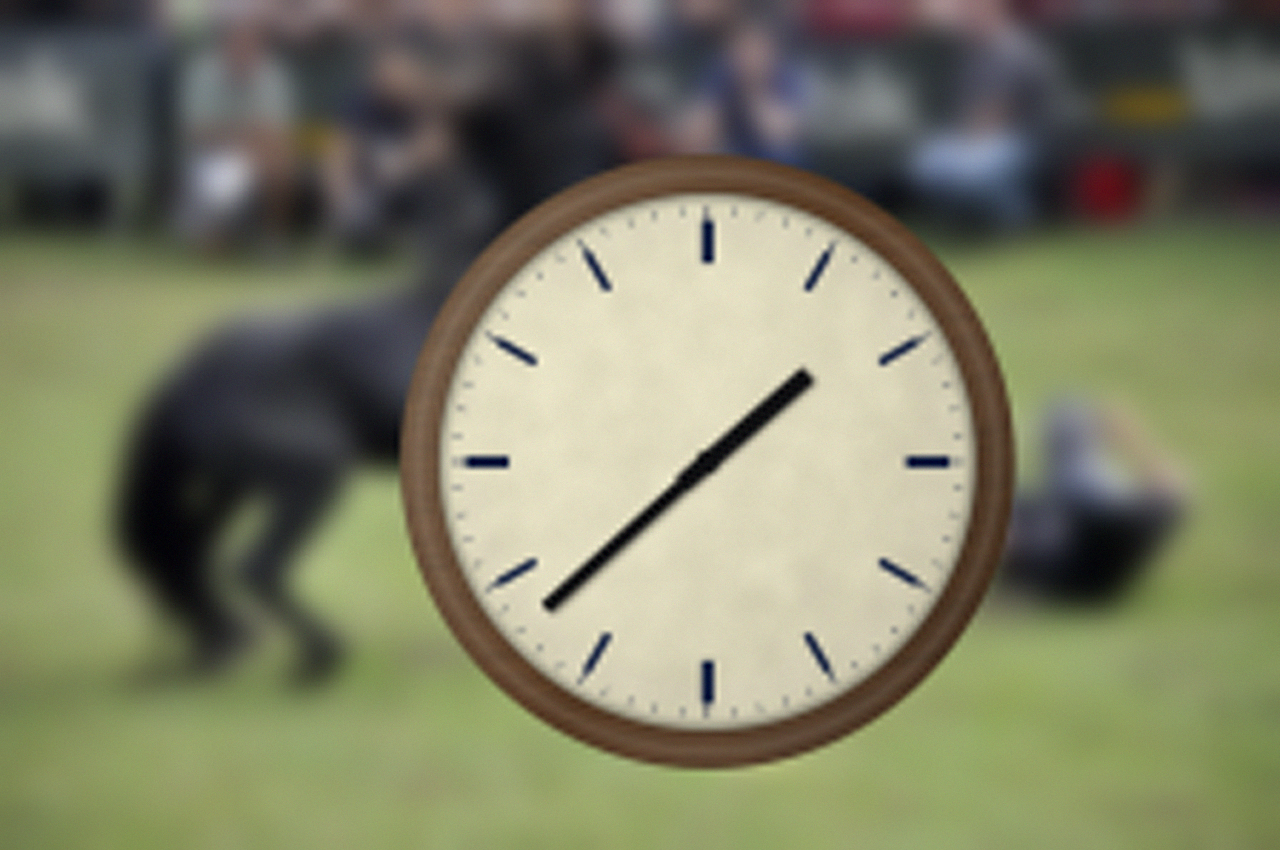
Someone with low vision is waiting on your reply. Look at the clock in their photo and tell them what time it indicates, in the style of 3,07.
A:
1,38
